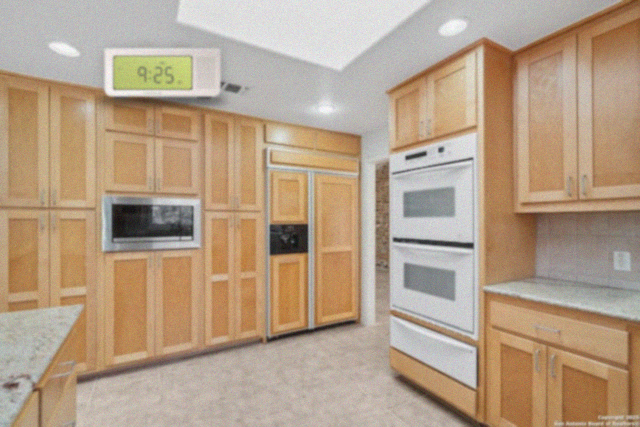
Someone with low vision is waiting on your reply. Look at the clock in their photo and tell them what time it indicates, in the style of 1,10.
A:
9,25
